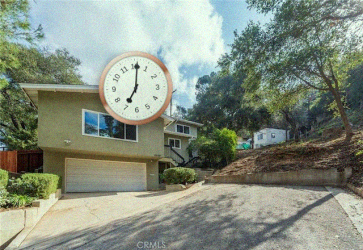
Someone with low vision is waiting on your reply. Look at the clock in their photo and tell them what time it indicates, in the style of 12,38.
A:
7,01
